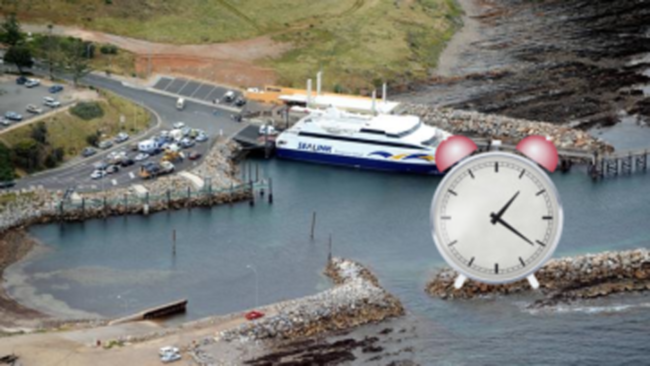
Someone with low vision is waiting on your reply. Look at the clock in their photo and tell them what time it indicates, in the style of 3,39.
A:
1,21
